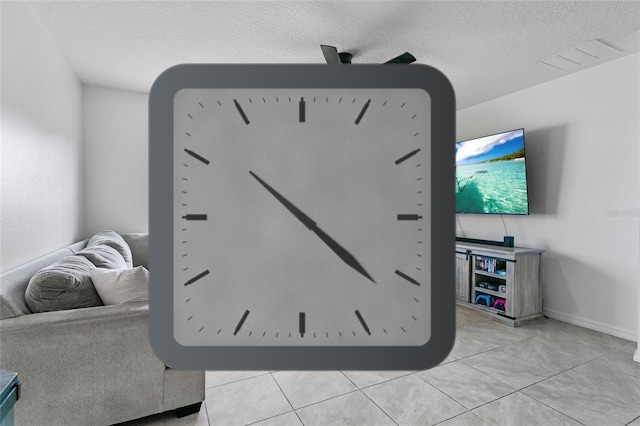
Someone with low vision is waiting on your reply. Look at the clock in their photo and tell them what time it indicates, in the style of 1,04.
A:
10,22
